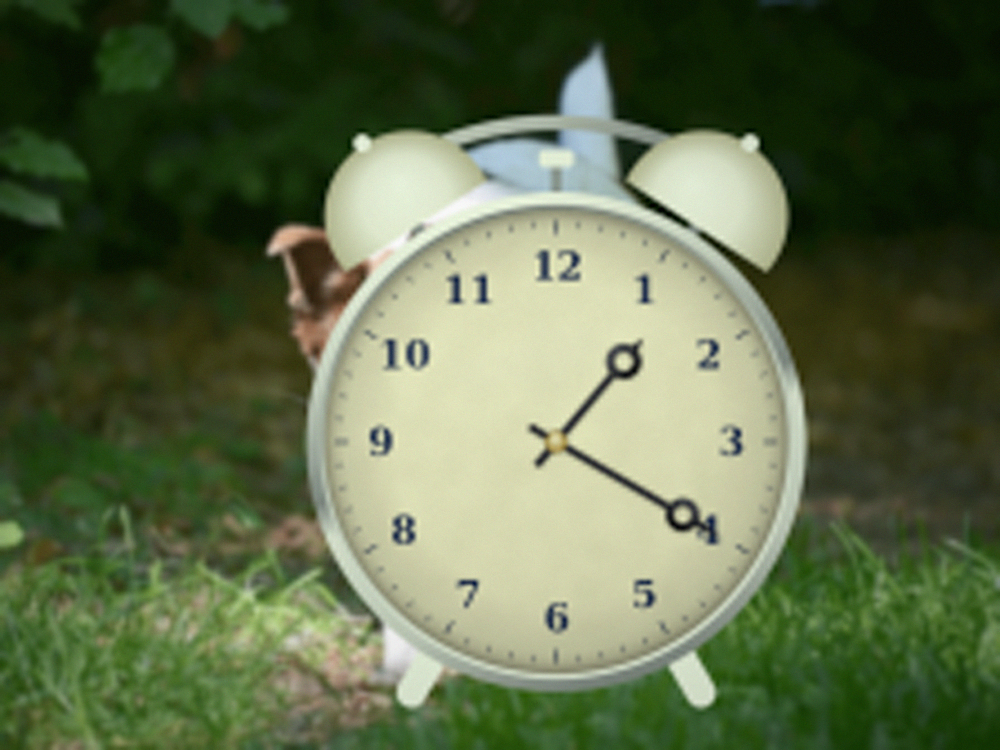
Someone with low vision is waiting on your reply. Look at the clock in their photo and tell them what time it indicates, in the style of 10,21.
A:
1,20
